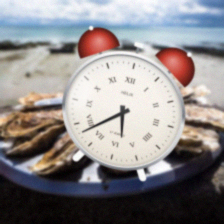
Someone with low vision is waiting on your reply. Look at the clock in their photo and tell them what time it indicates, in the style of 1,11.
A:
5,38
